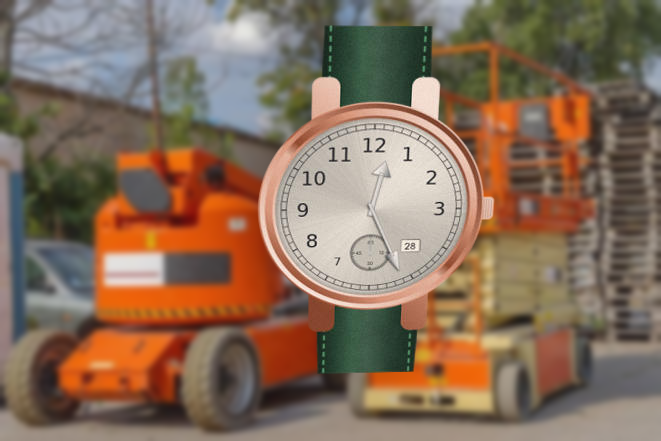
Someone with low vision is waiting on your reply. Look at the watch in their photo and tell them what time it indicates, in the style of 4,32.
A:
12,26
